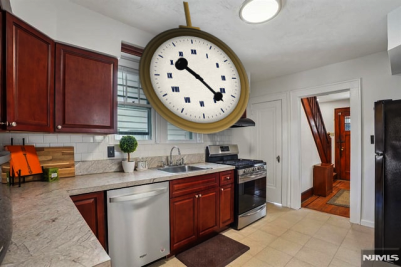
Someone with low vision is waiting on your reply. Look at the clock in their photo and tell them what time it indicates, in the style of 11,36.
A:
10,23
